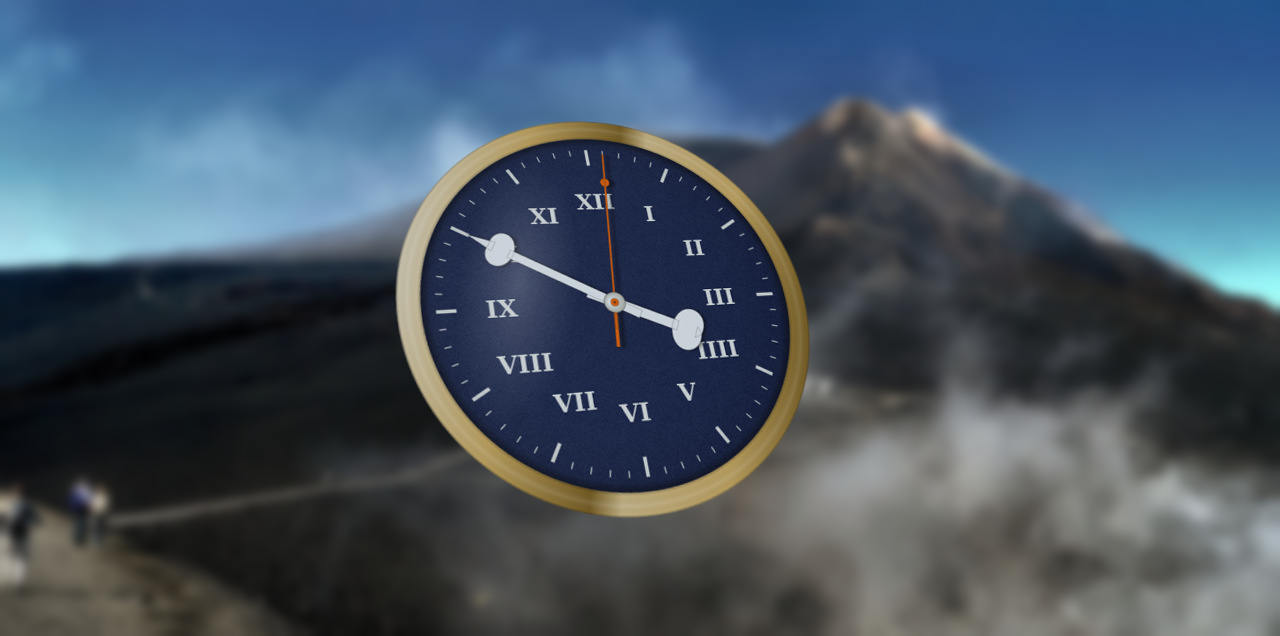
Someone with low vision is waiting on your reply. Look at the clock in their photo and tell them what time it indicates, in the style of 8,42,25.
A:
3,50,01
